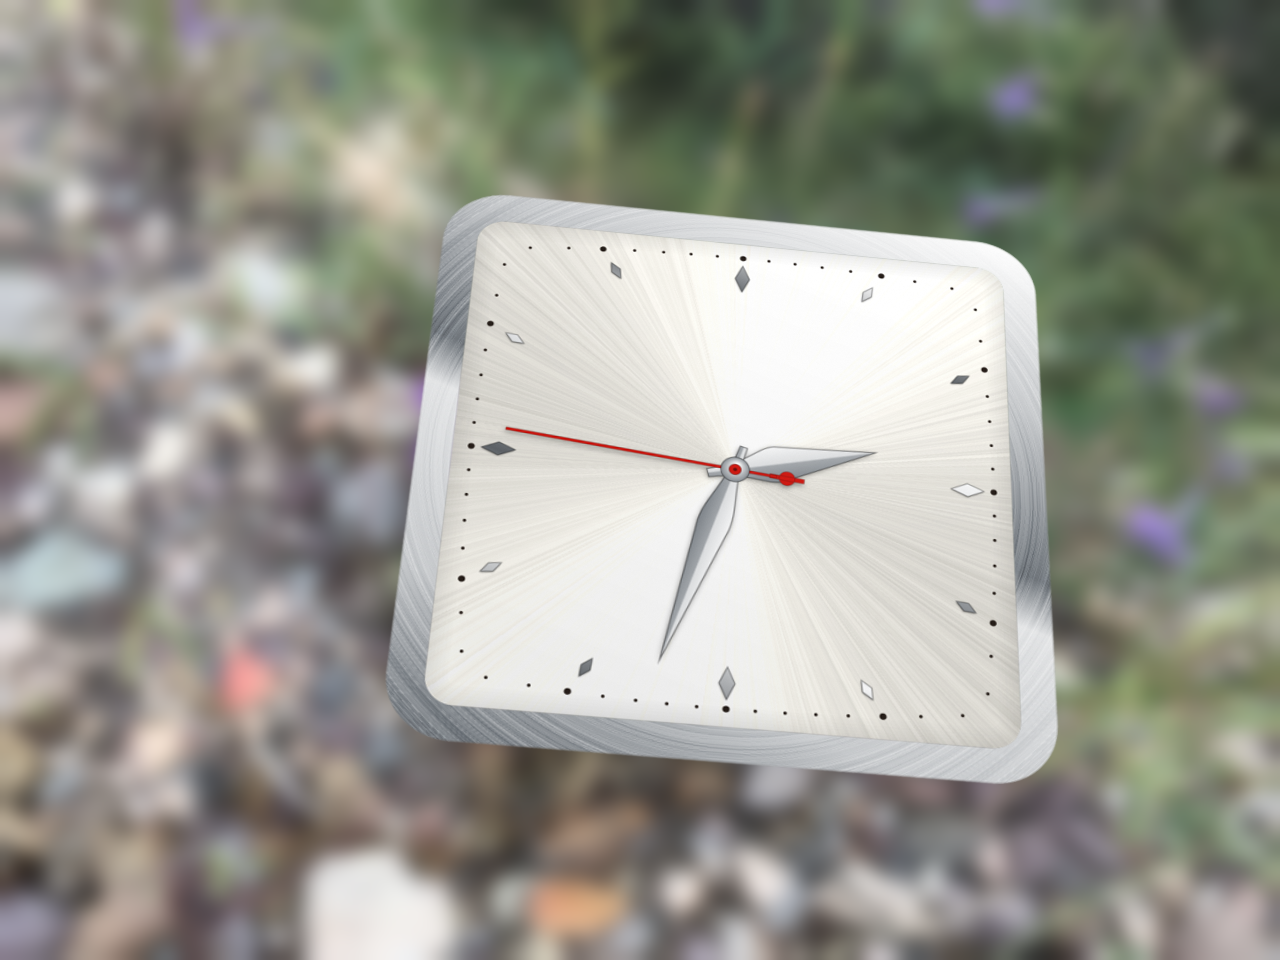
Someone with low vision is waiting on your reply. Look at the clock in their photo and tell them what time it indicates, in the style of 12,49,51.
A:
2,32,46
